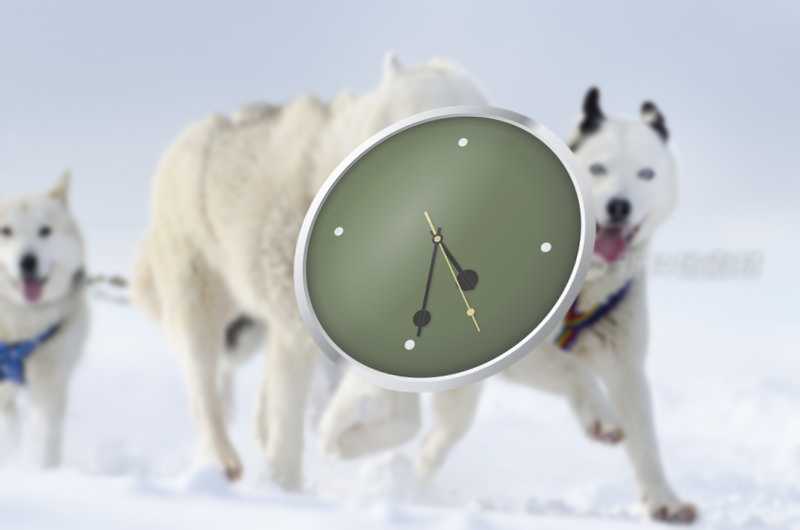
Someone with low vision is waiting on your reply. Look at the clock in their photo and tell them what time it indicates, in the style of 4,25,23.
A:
4,29,24
